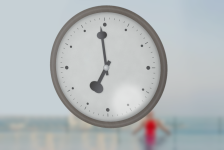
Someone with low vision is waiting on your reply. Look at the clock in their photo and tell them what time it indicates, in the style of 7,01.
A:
6,59
